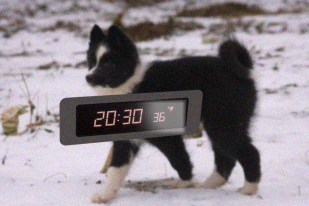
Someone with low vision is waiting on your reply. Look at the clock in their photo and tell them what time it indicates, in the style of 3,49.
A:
20,30
